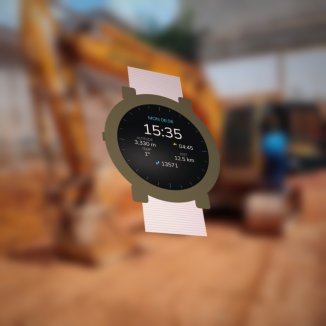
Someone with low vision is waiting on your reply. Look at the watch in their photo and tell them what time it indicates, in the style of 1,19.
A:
15,35
